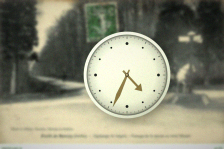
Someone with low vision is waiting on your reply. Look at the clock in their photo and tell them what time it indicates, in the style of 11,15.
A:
4,34
